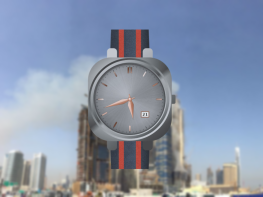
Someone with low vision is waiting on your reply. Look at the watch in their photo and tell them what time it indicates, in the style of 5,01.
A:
5,42
